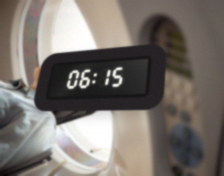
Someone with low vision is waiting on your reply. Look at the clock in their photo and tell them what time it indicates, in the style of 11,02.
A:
6,15
